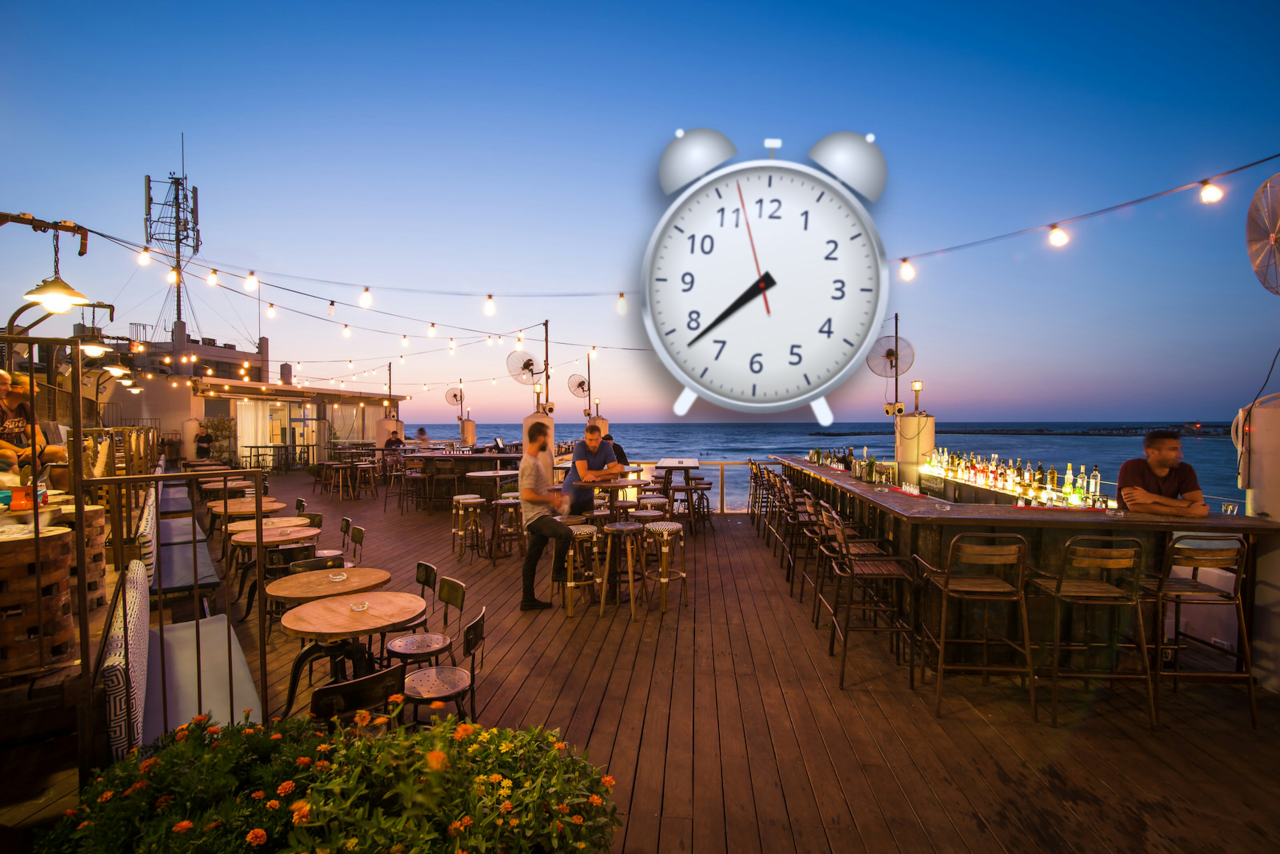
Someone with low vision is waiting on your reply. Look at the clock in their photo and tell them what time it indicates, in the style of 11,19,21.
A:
7,37,57
